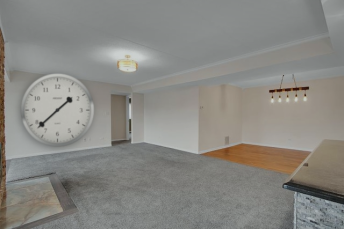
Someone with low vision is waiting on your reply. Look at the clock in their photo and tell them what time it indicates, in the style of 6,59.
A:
1,38
